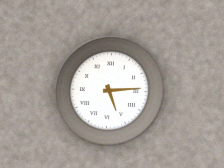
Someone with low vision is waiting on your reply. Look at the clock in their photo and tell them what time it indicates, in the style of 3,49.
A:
5,14
